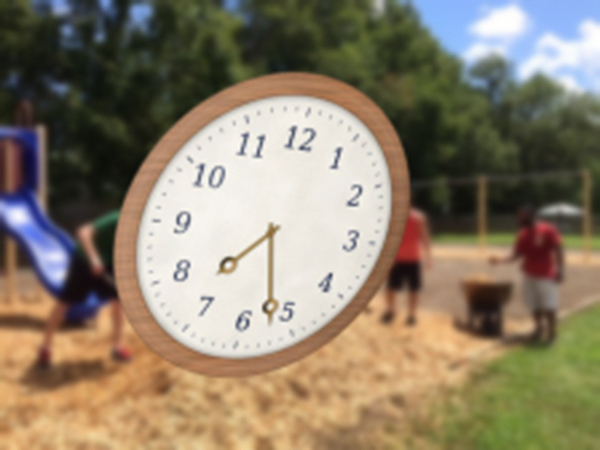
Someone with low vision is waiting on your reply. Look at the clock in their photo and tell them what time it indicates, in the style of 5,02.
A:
7,27
